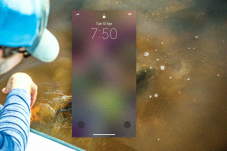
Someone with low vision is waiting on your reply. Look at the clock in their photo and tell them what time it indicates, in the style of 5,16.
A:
7,50
